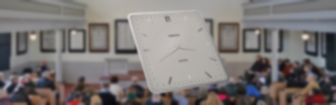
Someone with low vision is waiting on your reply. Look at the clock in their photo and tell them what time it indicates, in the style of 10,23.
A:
3,40
